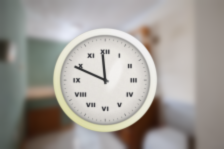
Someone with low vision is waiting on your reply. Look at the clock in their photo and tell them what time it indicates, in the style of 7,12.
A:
11,49
